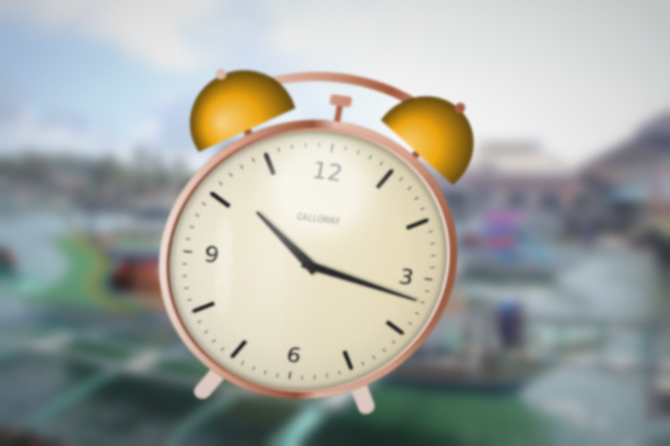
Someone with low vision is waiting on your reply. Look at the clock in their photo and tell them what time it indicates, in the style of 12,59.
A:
10,17
